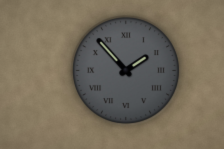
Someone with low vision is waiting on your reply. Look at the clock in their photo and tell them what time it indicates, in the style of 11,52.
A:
1,53
